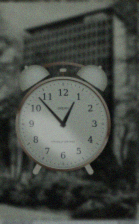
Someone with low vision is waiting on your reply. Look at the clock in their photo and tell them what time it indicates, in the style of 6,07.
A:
12,53
